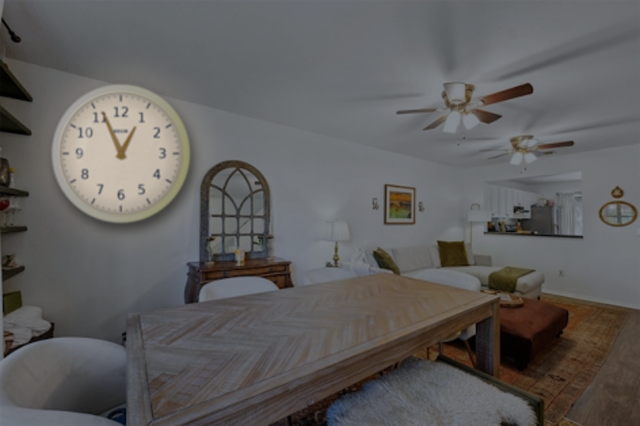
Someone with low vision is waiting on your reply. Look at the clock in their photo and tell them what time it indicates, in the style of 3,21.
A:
12,56
